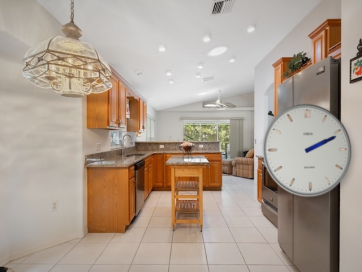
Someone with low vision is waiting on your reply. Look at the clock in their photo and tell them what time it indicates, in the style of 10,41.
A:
2,11
